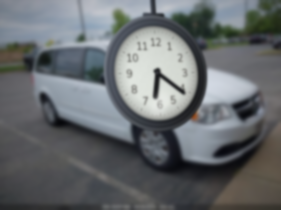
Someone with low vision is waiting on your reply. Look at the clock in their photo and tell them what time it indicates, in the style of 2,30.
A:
6,21
